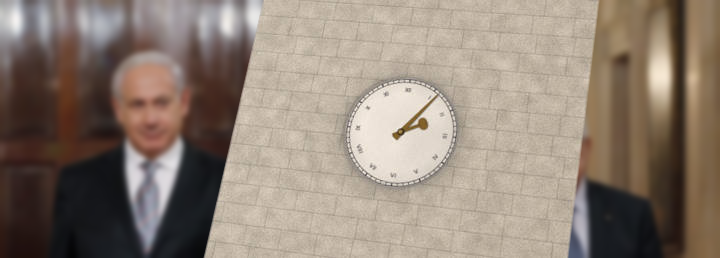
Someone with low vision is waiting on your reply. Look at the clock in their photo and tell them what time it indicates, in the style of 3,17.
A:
2,06
